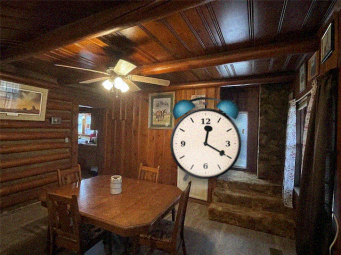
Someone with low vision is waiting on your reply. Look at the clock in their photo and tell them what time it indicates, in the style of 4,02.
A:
12,20
